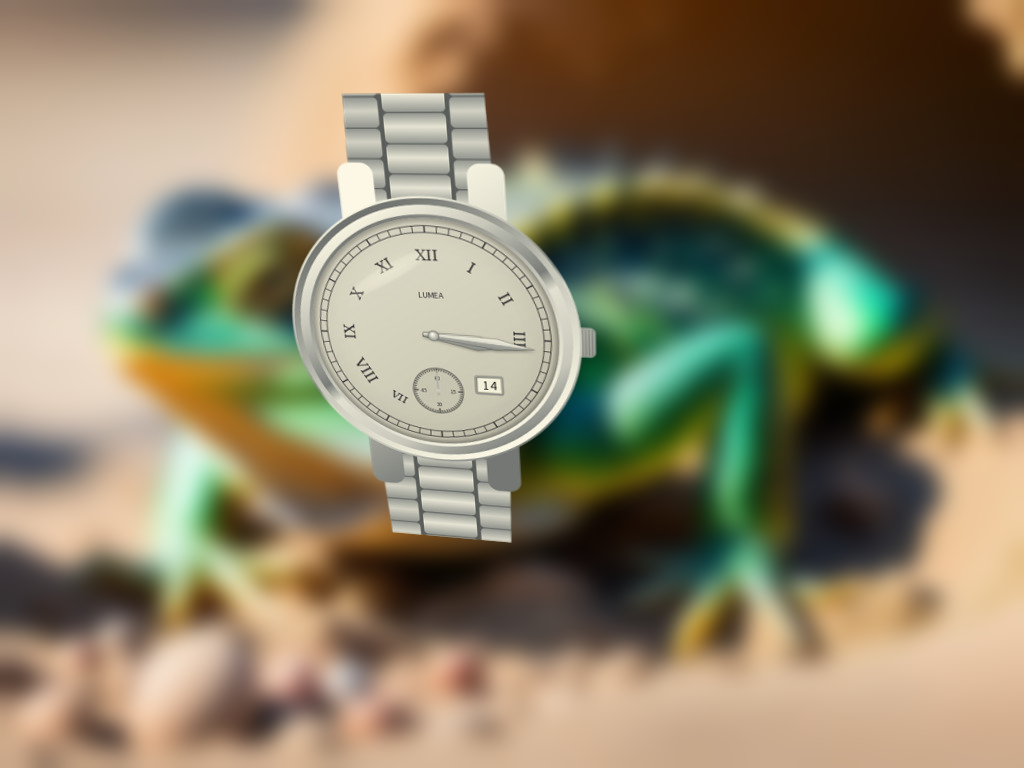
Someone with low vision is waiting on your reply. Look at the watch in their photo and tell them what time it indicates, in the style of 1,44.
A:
3,16
